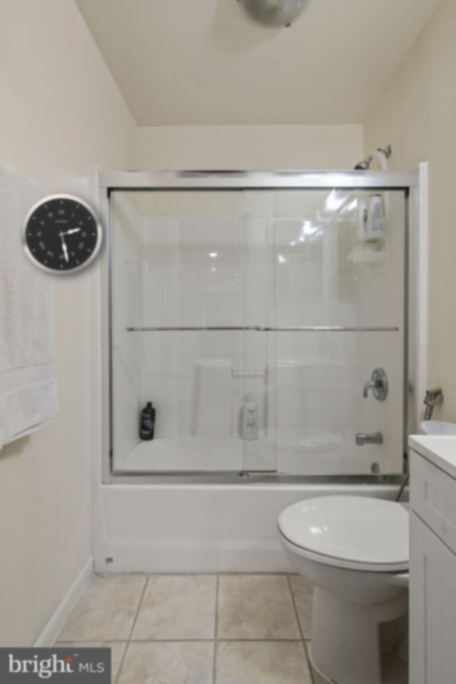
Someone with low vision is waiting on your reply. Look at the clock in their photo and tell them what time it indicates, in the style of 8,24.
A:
2,28
